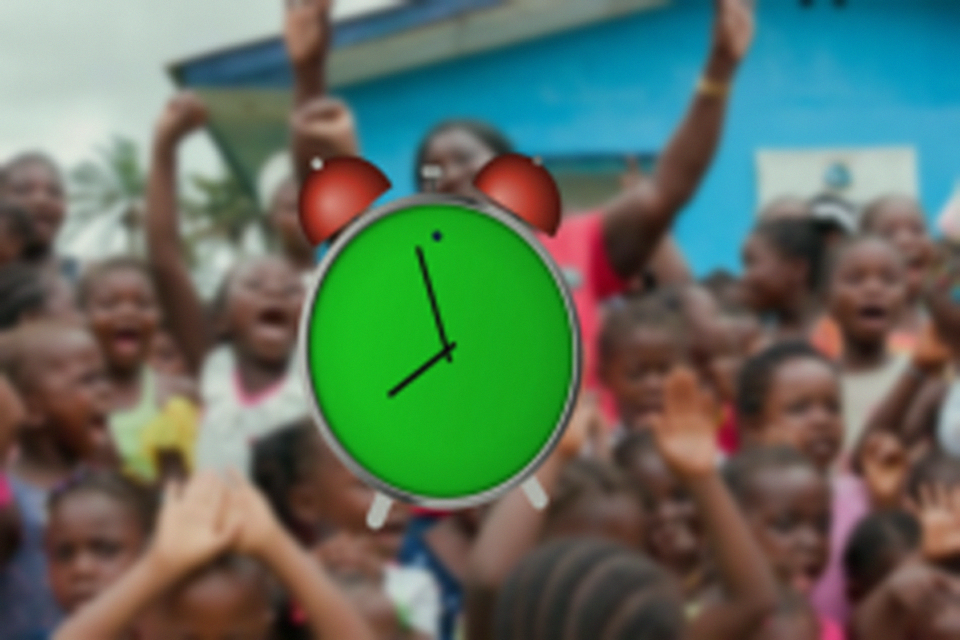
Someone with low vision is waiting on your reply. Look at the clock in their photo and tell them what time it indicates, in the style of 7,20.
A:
7,58
